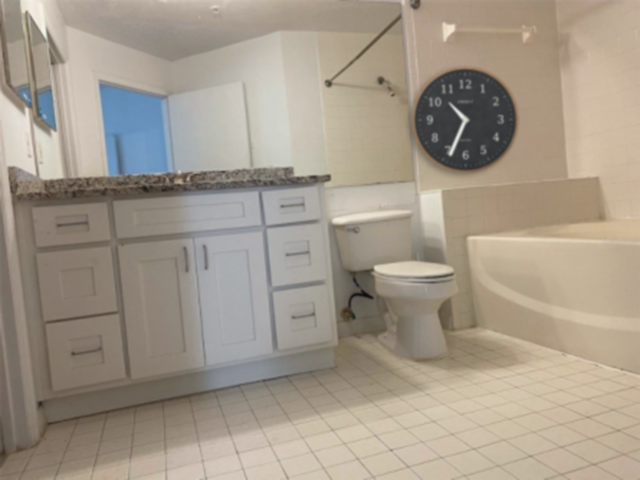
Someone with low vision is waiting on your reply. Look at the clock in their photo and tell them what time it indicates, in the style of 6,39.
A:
10,34
